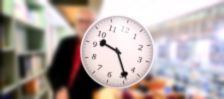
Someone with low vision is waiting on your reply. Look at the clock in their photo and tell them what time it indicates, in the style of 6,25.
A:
9,24
